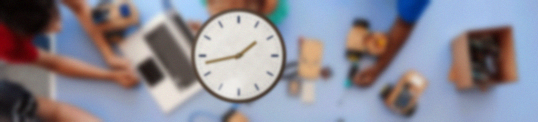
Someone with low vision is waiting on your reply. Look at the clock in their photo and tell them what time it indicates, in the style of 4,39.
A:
1,43
